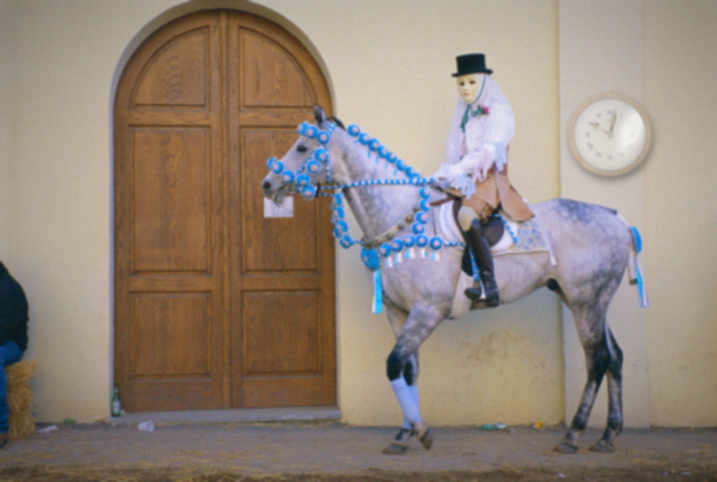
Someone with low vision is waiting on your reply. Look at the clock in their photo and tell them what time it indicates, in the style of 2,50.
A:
10,02
